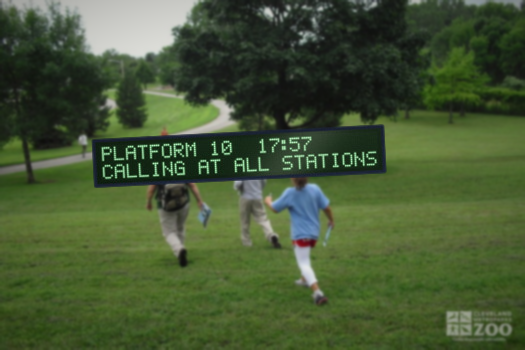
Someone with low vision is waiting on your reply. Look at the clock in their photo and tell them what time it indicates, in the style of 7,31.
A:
17,57
